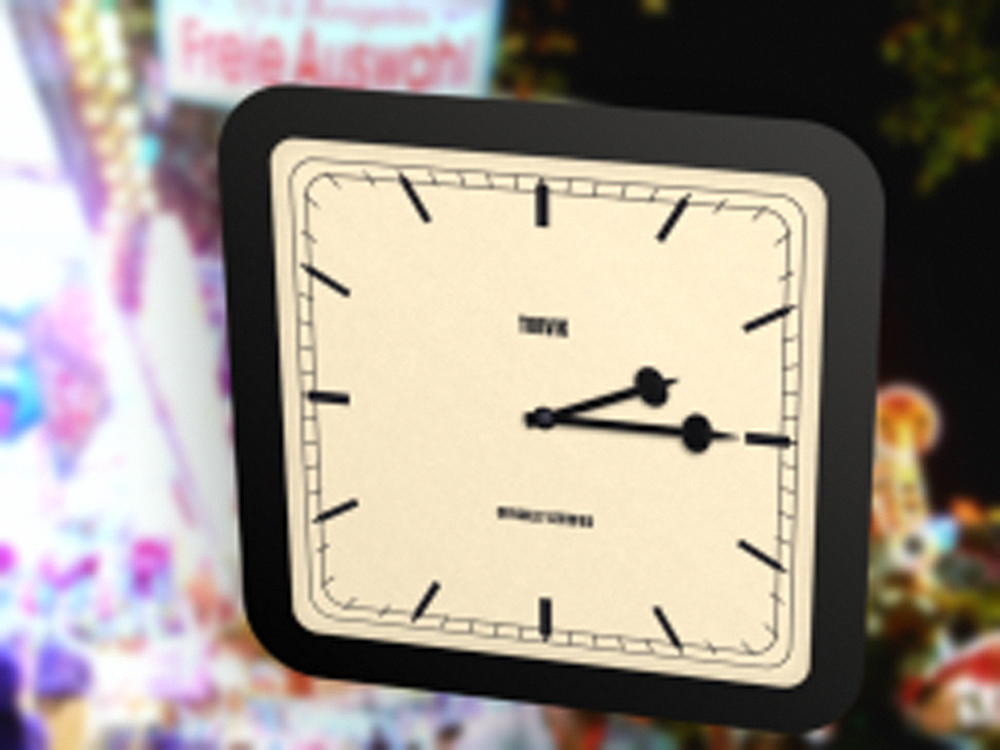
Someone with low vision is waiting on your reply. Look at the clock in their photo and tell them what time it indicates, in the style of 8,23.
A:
2,15
